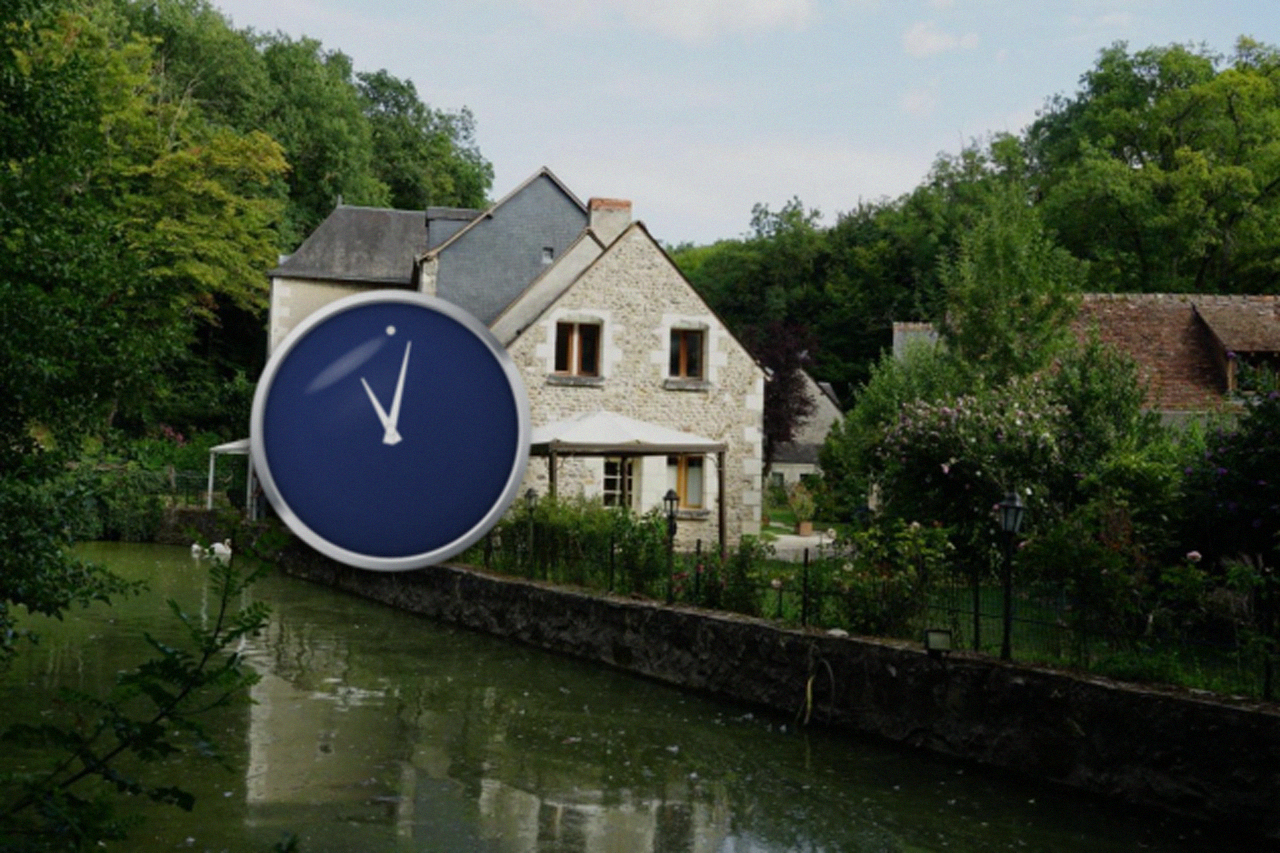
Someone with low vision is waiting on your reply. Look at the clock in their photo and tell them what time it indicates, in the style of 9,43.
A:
11,02
